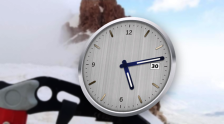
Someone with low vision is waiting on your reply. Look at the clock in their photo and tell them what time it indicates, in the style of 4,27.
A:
5,13
